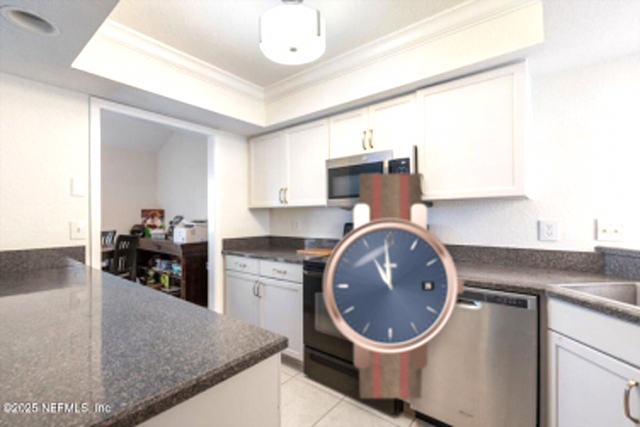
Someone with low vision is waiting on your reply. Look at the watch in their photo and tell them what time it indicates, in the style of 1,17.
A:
10,59
